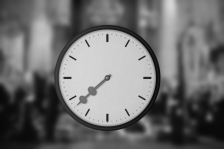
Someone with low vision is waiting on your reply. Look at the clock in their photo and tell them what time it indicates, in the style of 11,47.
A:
7,38
